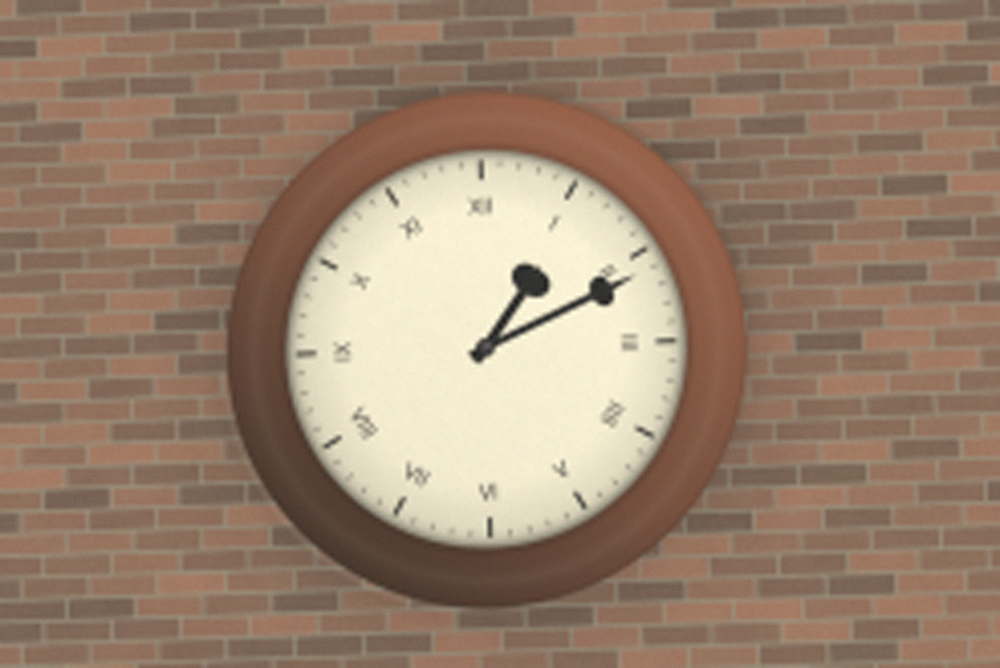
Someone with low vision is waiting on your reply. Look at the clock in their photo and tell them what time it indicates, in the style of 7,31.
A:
1,11
